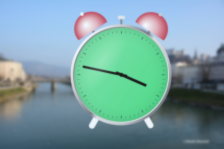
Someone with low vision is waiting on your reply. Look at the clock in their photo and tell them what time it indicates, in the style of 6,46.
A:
3,47
